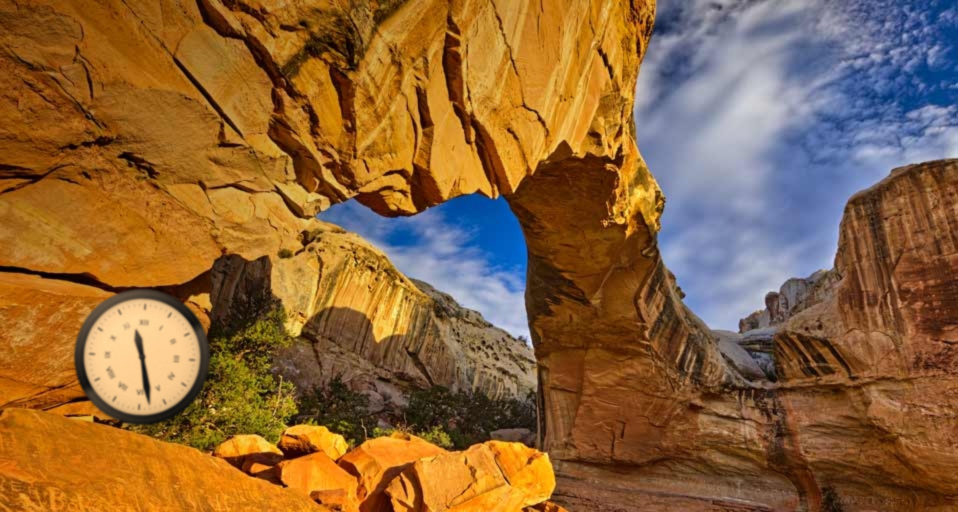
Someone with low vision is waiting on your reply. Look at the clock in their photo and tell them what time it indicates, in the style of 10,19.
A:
11,28
